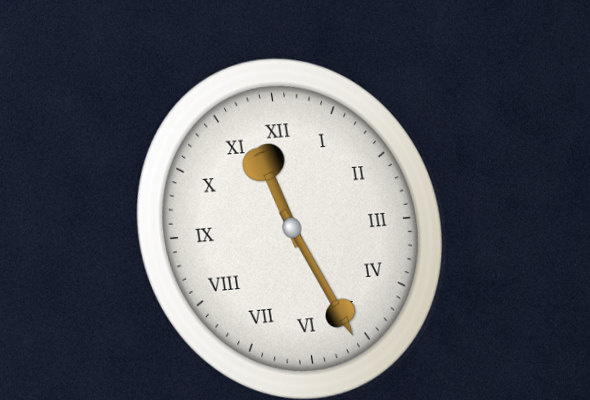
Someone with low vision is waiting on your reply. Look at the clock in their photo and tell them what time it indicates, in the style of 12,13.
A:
11,26
